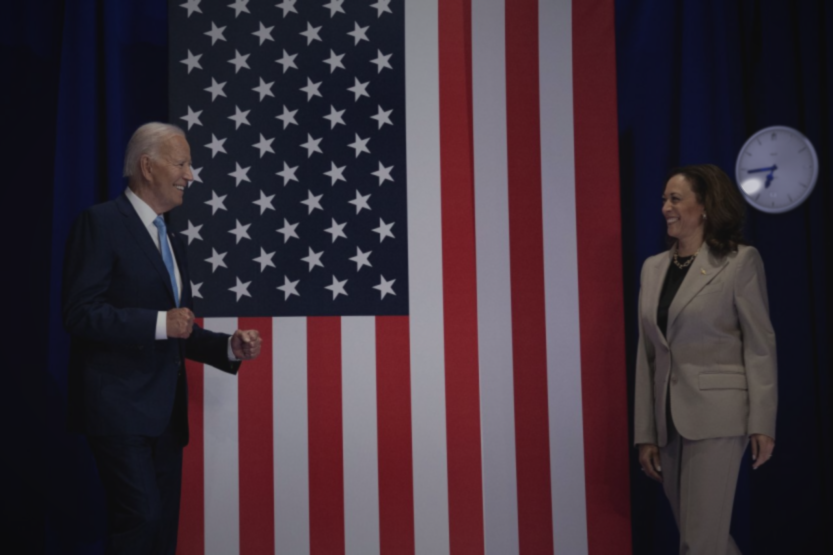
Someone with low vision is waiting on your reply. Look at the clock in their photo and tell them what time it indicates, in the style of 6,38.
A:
6,44
